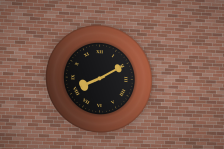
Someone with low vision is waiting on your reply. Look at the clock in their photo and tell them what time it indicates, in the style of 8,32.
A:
8,10
